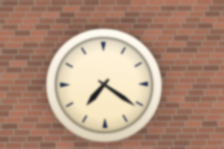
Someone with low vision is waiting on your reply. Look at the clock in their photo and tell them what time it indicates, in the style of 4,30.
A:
7,21
